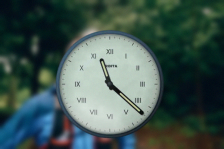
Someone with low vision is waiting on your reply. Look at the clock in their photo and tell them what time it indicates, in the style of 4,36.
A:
11,22
